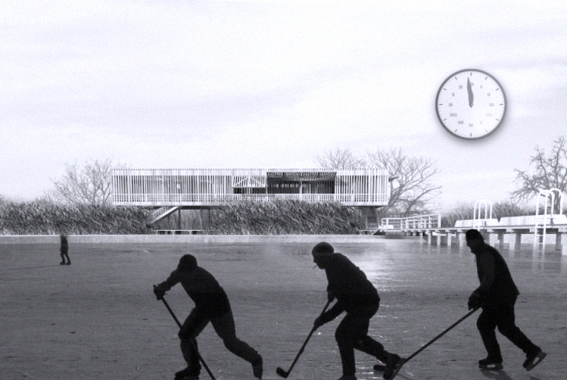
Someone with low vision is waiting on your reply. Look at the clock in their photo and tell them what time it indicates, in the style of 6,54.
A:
11,59
